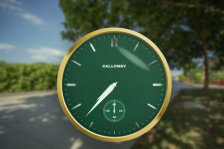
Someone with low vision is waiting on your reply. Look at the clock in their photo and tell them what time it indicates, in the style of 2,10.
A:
7,37
